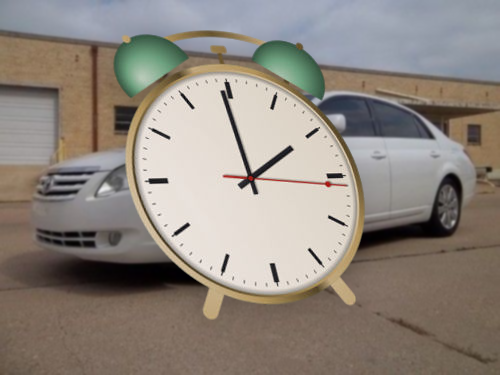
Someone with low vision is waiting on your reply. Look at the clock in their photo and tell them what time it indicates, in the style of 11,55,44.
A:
1,59,16
